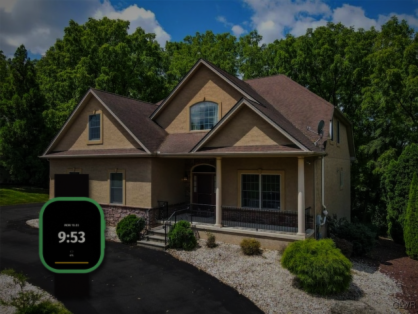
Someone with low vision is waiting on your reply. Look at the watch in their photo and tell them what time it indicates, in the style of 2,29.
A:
9,53
